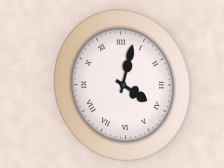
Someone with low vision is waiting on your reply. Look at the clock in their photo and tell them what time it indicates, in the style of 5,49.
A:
4,03
